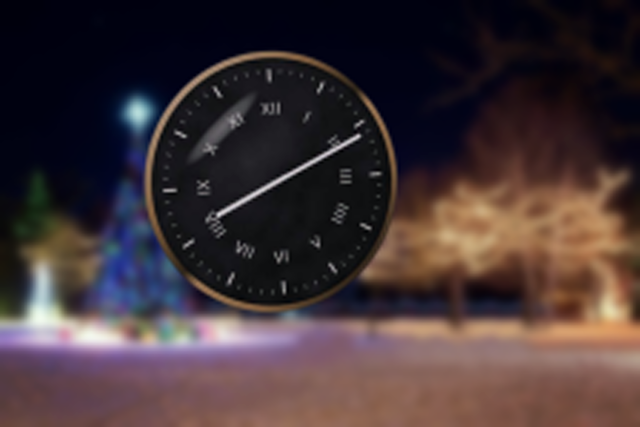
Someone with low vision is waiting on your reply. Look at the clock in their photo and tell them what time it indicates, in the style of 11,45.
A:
8,11
